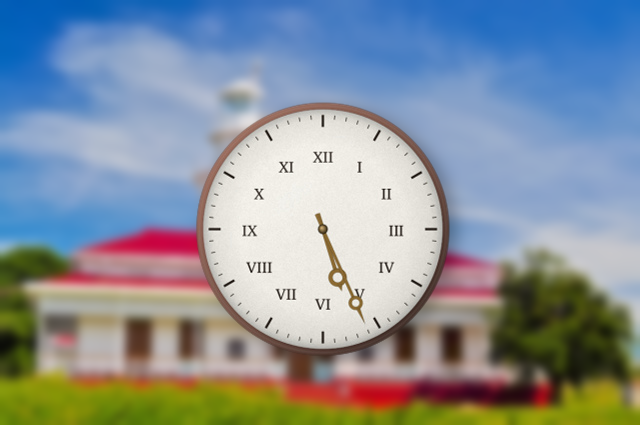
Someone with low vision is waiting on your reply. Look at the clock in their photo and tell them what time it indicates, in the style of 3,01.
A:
5,26
